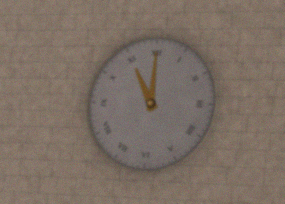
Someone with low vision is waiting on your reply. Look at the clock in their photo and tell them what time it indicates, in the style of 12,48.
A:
11,00
